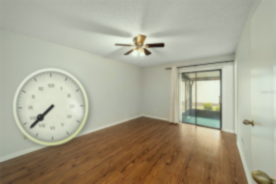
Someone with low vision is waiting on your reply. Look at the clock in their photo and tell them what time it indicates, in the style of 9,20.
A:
7,38
